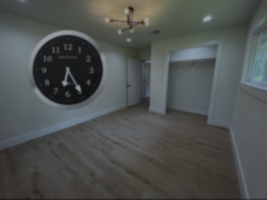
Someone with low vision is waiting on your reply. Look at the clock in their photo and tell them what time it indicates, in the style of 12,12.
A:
6,25
